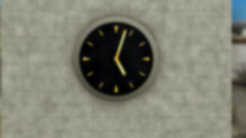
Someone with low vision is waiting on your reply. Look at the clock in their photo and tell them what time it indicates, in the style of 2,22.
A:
5,03
